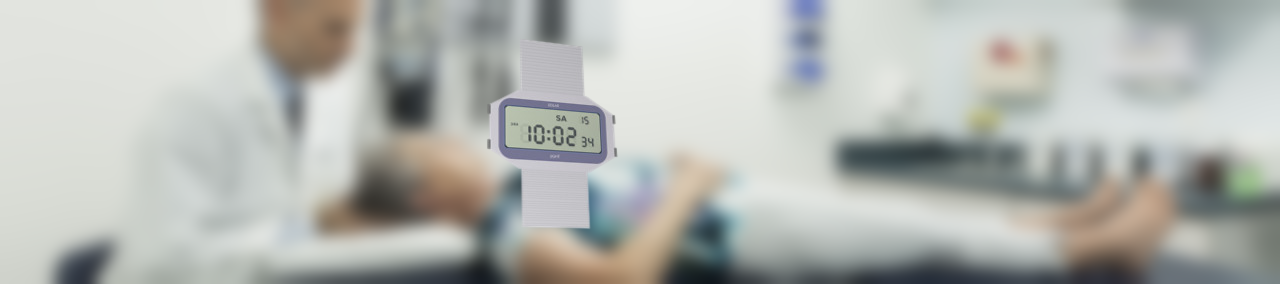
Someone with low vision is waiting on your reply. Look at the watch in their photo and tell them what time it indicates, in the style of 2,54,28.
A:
10,02,34
